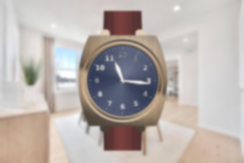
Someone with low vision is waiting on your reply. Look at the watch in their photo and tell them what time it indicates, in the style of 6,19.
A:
11,16
